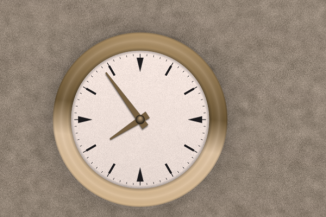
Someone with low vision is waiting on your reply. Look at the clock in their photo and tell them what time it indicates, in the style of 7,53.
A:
7,54
